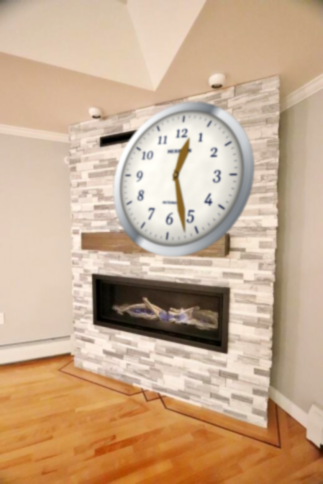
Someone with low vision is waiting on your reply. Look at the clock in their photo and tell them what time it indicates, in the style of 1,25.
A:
12,27
